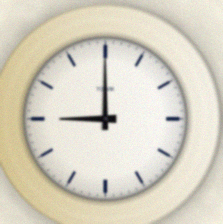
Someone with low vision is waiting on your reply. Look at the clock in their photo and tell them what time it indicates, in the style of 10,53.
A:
9,00
